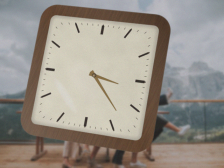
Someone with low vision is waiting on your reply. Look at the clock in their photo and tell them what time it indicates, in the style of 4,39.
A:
3,23
